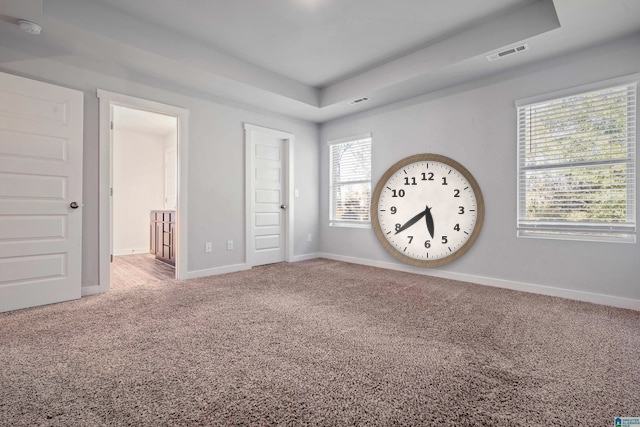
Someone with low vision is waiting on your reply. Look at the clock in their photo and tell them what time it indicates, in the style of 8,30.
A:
5,39
